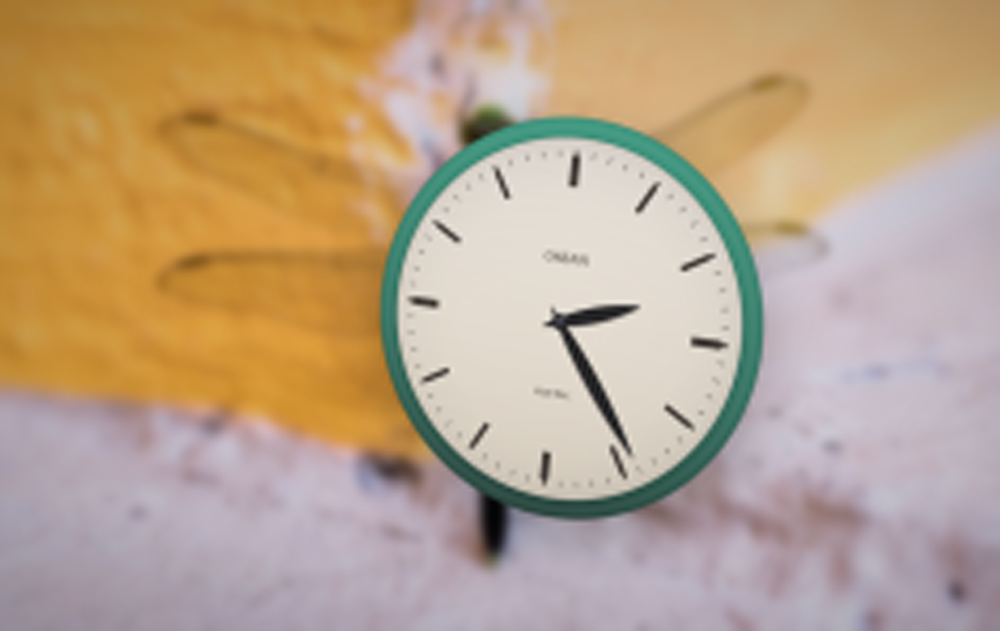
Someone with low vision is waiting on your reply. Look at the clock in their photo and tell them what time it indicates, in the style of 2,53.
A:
2,24
